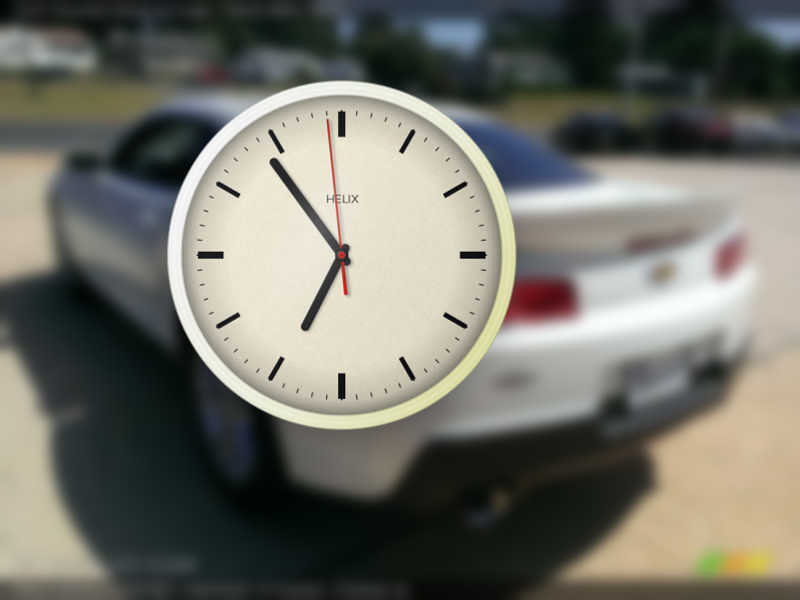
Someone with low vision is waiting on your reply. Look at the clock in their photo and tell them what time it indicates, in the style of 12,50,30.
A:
6,53,59
